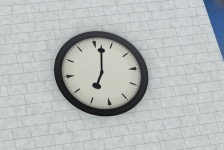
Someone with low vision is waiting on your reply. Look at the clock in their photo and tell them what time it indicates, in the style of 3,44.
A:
7,02
